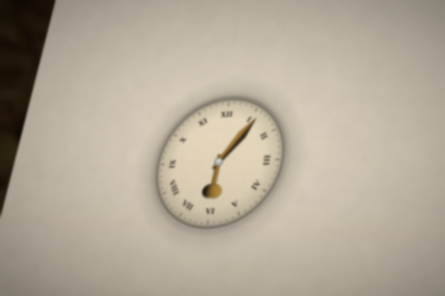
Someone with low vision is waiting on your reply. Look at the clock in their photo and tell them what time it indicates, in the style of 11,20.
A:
6,06
